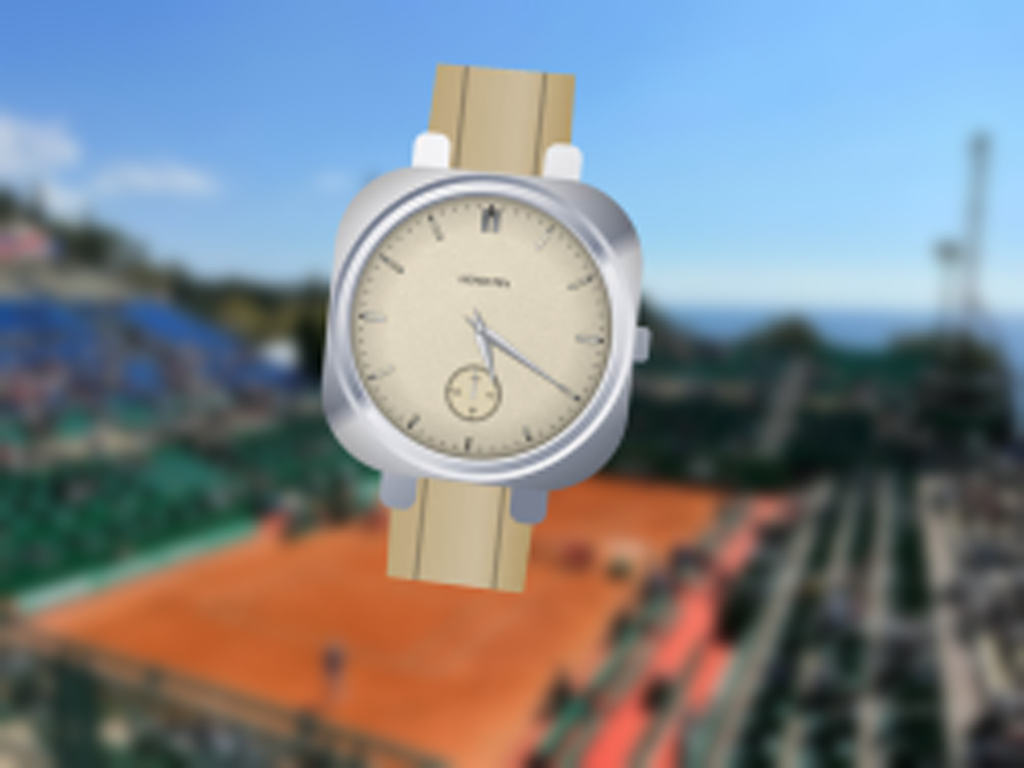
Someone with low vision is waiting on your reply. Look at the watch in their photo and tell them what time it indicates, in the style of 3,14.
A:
5,20
